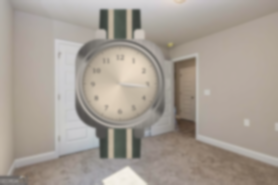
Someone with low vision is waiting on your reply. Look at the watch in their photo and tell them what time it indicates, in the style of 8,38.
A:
3,16
